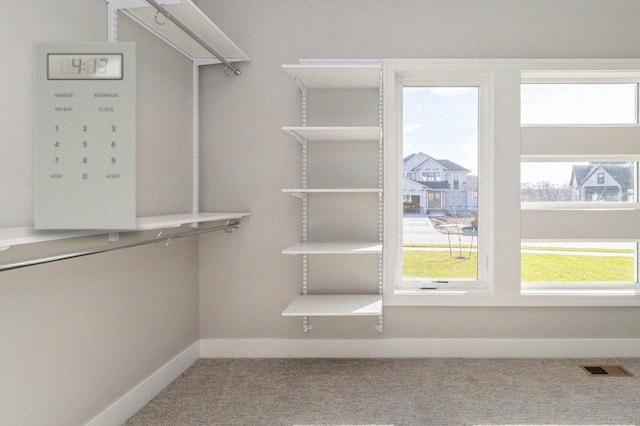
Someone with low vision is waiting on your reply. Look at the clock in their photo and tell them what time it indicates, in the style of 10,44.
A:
4,13
